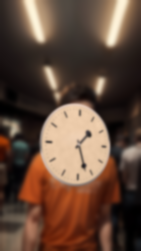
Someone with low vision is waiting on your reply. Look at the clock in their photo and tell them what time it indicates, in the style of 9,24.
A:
1,27
